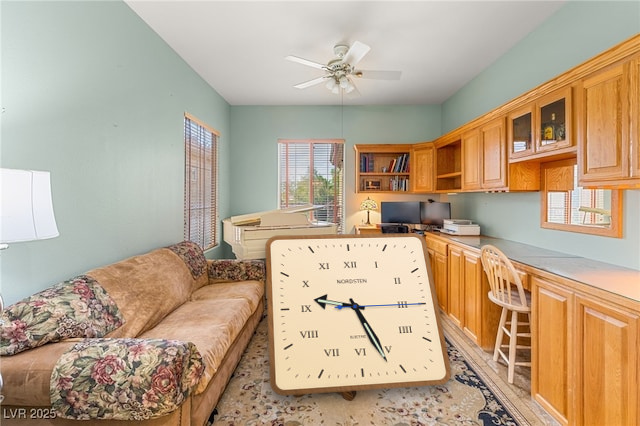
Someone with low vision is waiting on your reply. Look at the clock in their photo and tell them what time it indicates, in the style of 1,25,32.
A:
9,26,15
